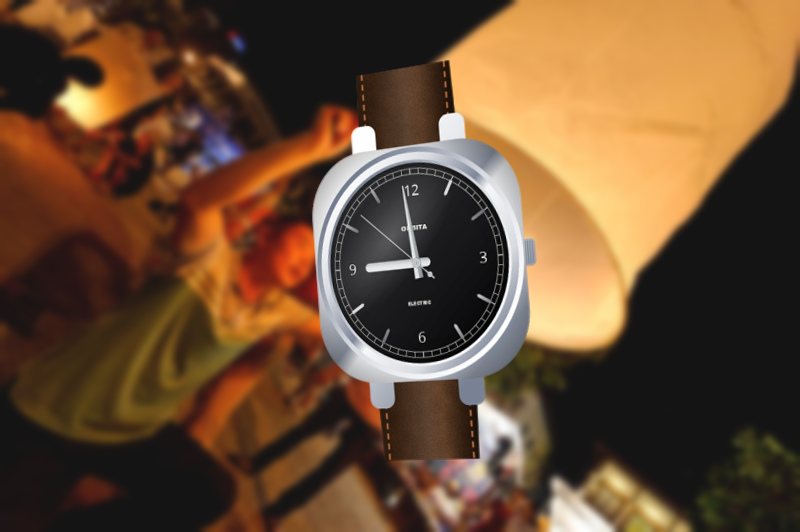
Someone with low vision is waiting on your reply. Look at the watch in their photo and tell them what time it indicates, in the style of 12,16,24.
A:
8,58,52
